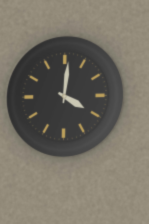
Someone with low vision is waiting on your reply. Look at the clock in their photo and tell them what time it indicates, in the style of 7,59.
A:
4,01
